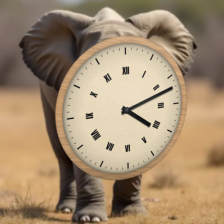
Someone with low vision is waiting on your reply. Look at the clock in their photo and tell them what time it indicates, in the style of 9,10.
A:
4,12
